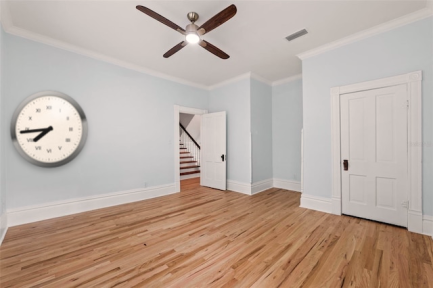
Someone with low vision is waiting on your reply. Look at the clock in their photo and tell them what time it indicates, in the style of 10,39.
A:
7,44
